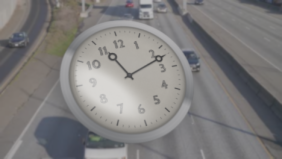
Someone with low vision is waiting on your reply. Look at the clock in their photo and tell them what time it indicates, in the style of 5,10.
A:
11,12
